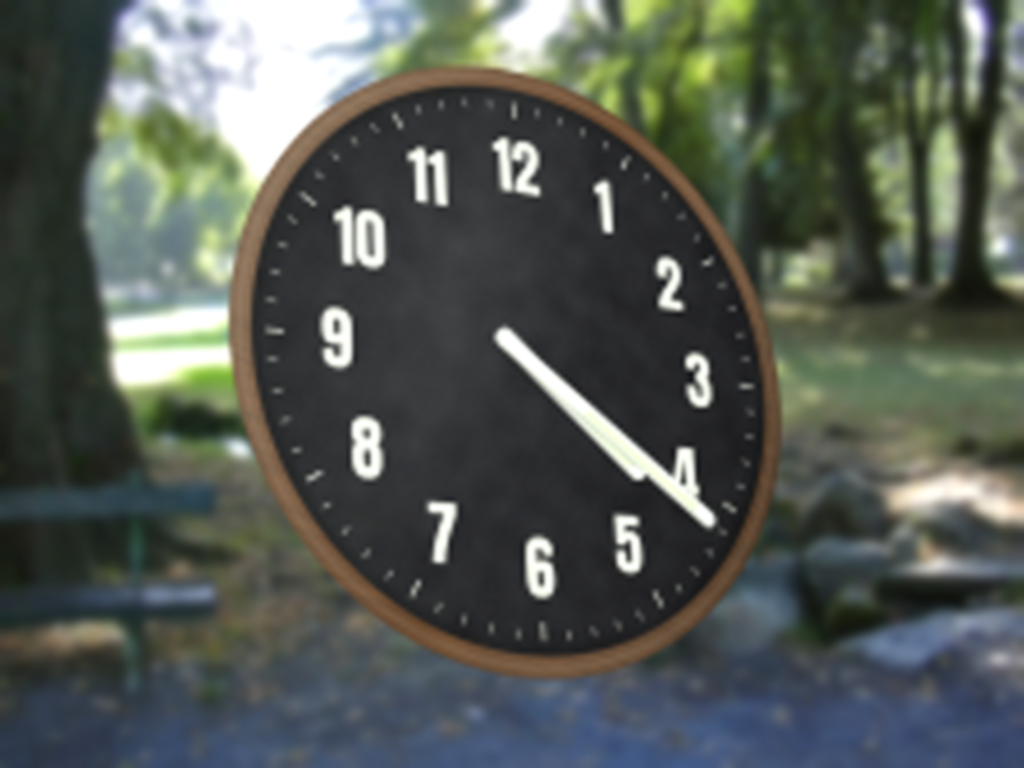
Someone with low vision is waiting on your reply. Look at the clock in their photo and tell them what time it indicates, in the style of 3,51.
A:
4,21
